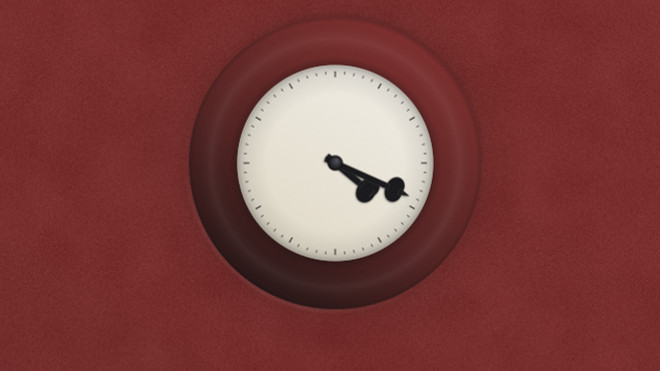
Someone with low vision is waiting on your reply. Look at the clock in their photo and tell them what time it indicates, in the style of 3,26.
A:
4,19
